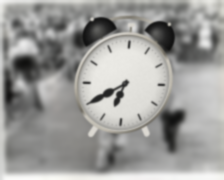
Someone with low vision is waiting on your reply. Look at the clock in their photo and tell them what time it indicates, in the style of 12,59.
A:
6,40
